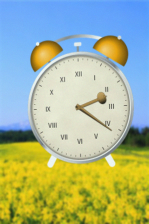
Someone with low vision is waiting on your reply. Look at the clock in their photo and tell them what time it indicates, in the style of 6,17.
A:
2,21
